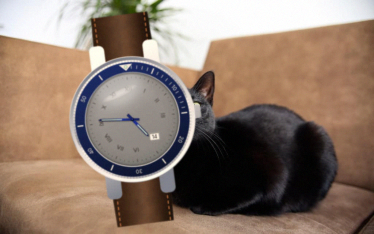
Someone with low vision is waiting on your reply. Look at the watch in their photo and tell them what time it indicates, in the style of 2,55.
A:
4,46
